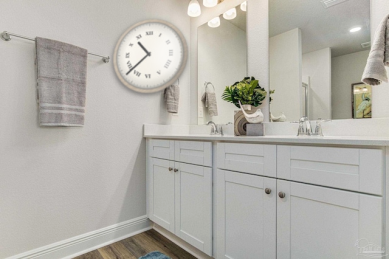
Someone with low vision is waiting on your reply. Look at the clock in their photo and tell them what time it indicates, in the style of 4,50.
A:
10,38
